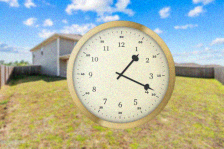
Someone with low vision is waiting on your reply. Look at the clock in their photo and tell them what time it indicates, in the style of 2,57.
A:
1,19
